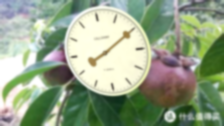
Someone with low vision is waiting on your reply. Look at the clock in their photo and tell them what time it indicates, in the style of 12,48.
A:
8,10
